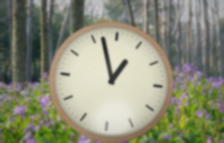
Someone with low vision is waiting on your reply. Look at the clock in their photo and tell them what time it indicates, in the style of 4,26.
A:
12,57
